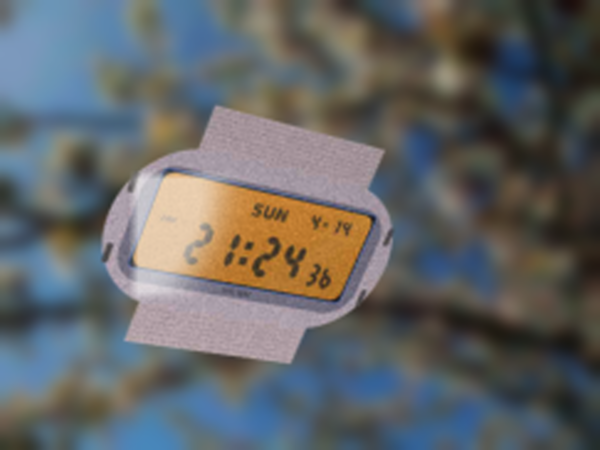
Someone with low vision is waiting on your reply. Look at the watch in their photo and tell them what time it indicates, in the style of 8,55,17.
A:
21,24,36
